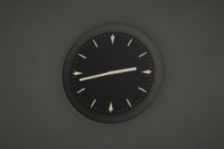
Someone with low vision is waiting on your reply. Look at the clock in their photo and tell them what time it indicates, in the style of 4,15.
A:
2,43
